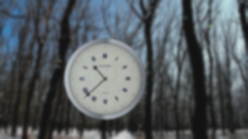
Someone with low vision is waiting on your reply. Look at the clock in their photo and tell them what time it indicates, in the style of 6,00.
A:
10,38
